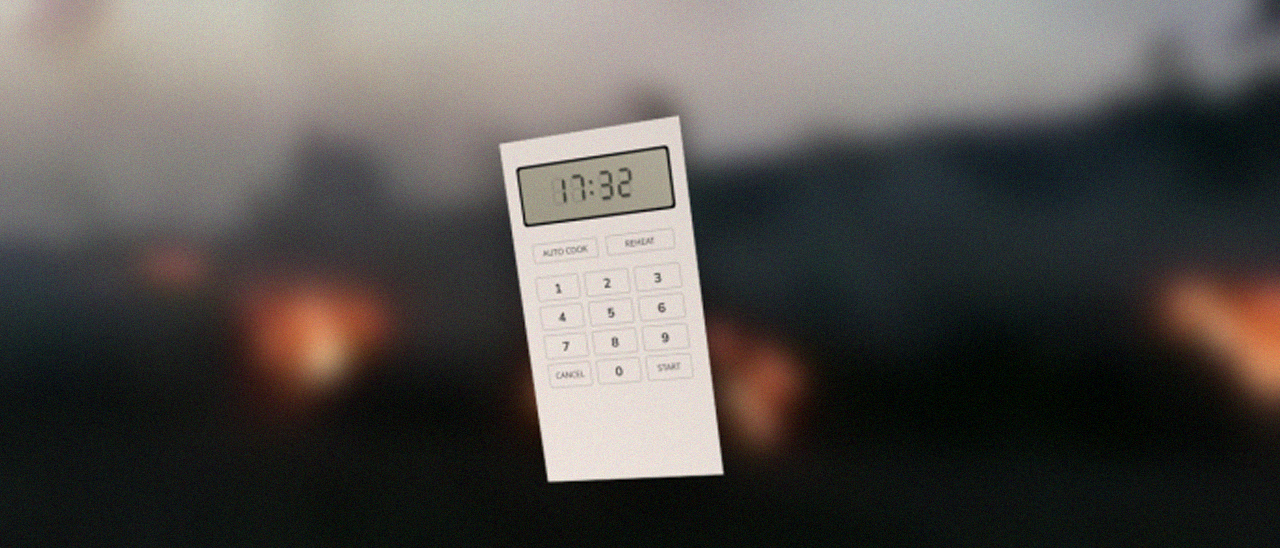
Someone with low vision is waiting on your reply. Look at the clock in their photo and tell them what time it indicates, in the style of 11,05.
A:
17,32
